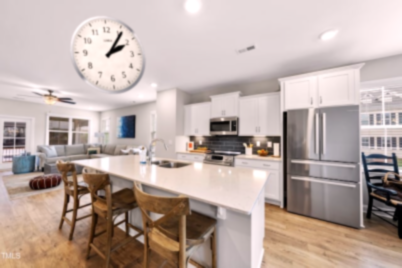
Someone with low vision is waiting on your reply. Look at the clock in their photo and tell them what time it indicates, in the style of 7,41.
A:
2,06
